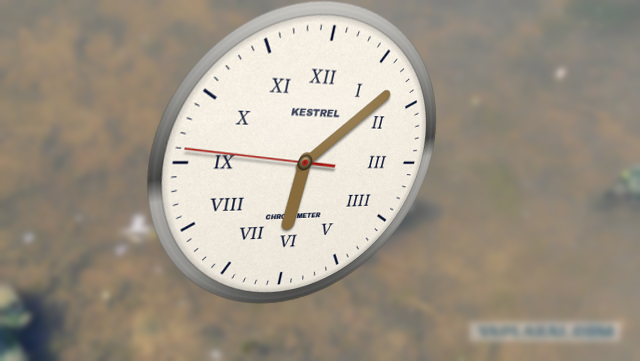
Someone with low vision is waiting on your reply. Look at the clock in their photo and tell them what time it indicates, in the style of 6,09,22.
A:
6,07,46
